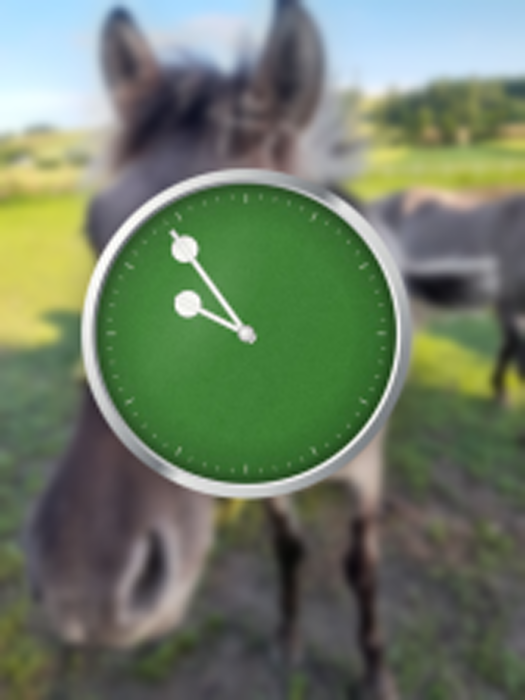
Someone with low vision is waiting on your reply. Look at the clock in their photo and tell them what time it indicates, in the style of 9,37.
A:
9,54
